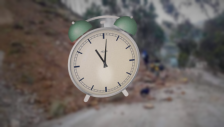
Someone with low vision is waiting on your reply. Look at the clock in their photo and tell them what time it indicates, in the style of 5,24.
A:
11,01
